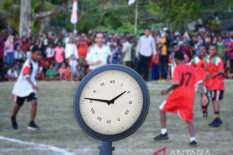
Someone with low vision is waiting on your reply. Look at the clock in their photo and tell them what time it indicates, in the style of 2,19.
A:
1,46
